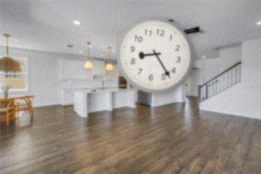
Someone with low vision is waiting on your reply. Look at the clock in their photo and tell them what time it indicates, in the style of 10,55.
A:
8,23
